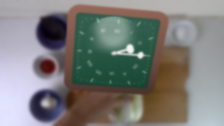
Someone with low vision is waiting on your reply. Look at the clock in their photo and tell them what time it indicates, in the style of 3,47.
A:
2,15
